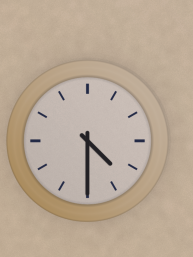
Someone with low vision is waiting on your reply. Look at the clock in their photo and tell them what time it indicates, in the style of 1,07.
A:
4,30
